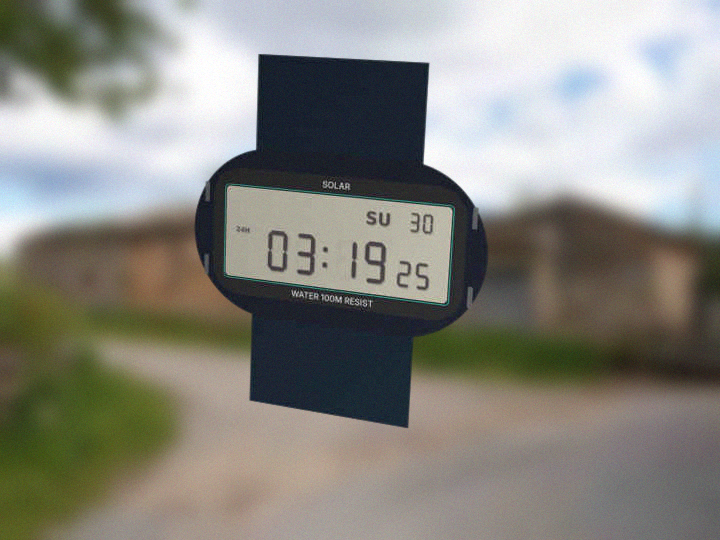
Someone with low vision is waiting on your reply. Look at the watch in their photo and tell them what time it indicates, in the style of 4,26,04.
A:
3,19,25
